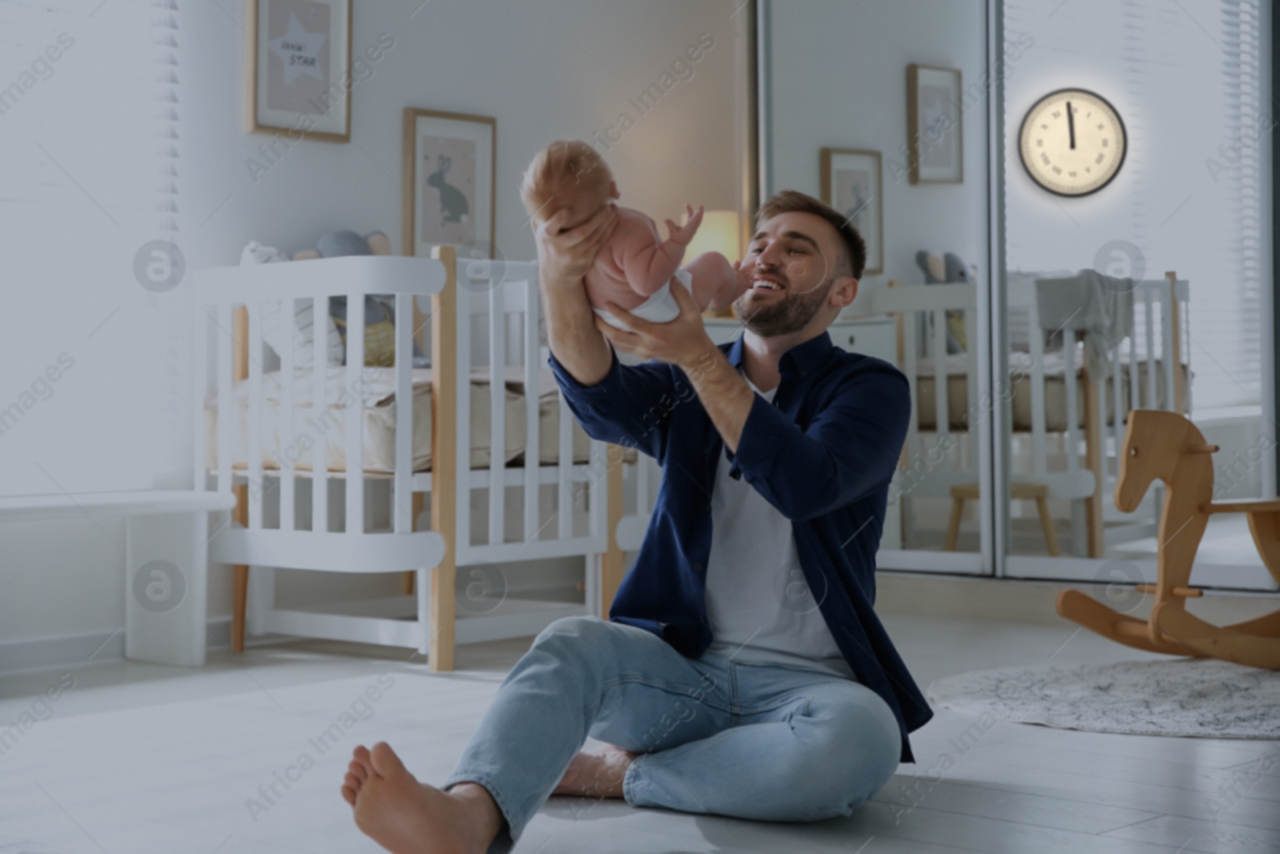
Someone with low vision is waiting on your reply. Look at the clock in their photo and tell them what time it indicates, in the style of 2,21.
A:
11,59
